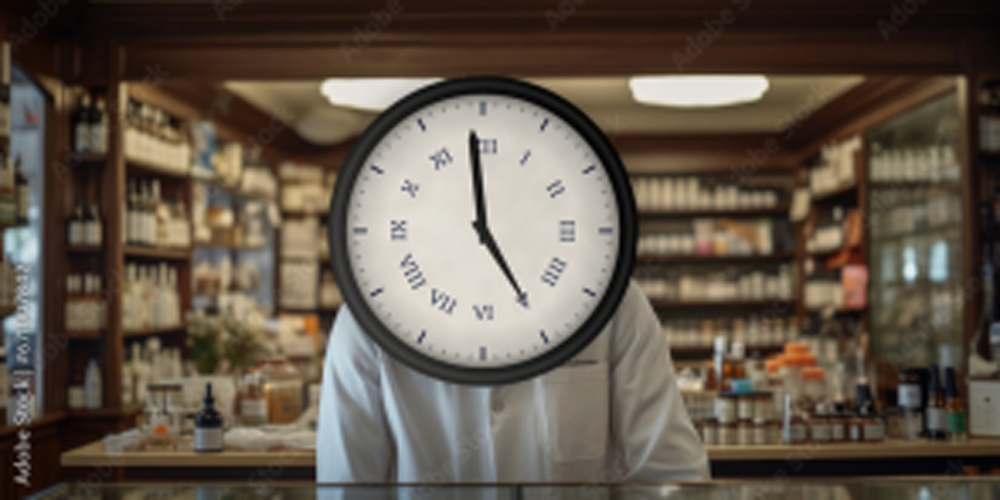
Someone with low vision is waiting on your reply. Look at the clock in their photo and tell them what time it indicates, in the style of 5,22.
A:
4,59
